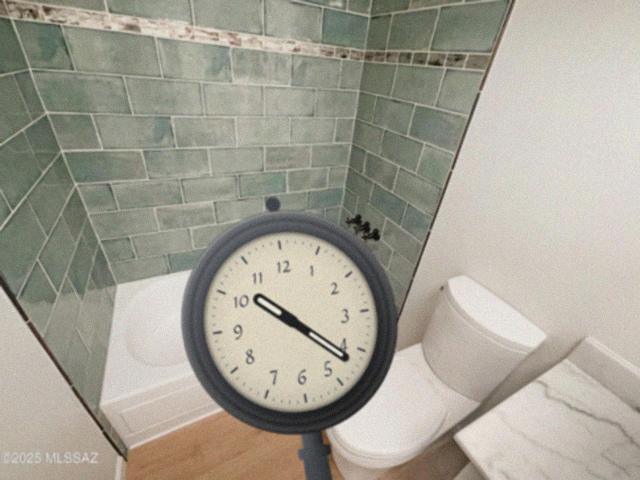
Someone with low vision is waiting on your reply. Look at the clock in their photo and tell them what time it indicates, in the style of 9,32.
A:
10,22
